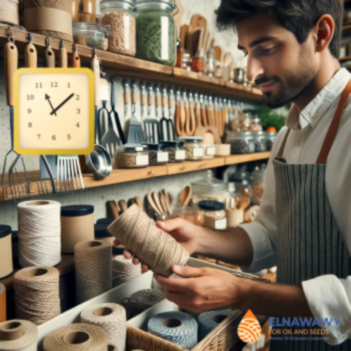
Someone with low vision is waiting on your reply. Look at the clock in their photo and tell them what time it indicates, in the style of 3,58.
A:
11,08
